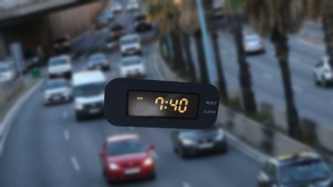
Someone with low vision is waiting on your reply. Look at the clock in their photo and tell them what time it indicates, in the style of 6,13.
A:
7,40
